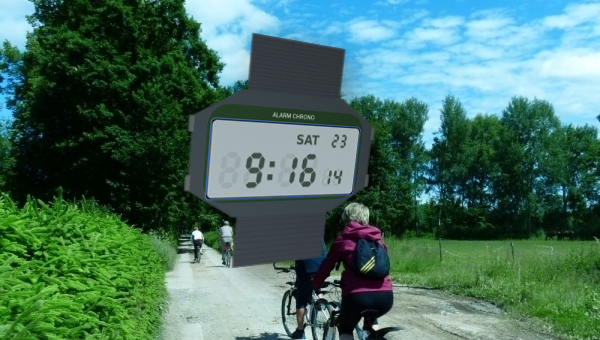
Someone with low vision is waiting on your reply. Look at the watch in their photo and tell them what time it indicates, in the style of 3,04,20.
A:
9,16,14
